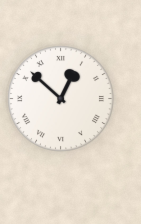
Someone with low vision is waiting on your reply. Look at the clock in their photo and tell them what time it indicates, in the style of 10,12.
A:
12,52
